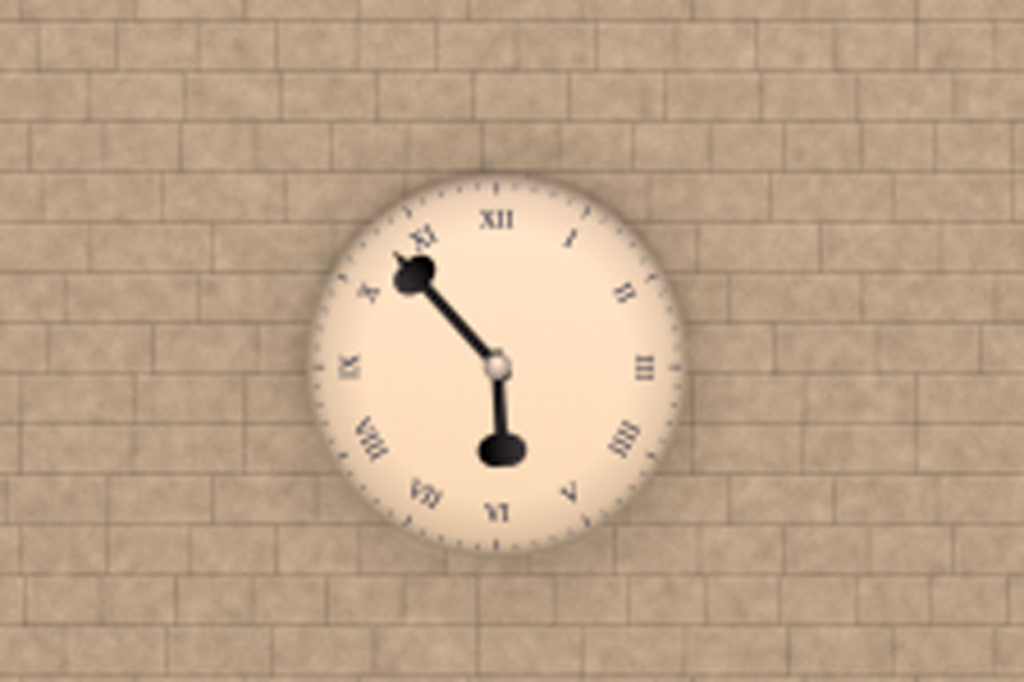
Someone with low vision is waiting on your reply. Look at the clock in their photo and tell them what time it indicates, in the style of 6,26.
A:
5,53
